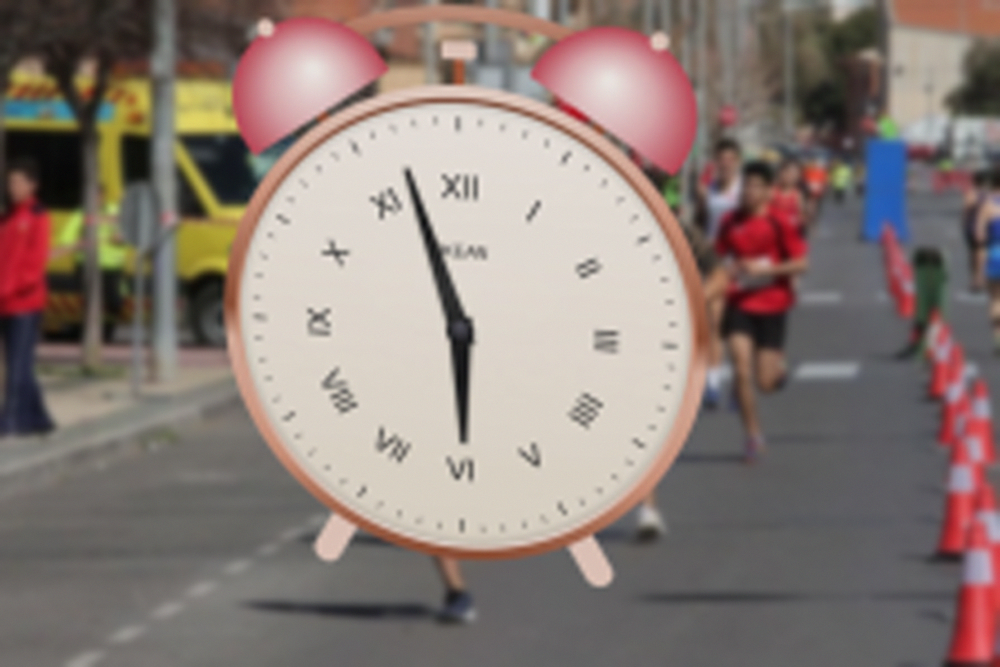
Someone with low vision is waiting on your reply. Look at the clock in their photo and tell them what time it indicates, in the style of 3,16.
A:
5,57
